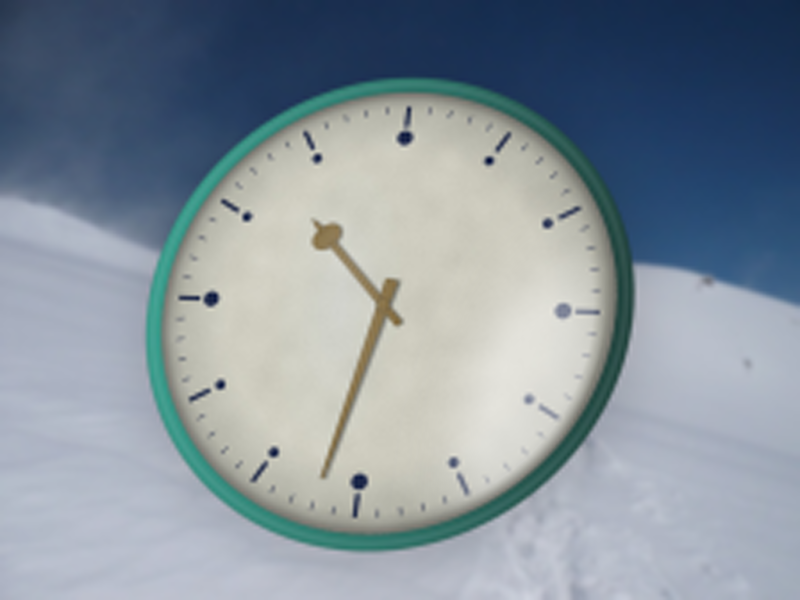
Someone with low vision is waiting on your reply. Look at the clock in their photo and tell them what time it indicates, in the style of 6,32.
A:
10,32
